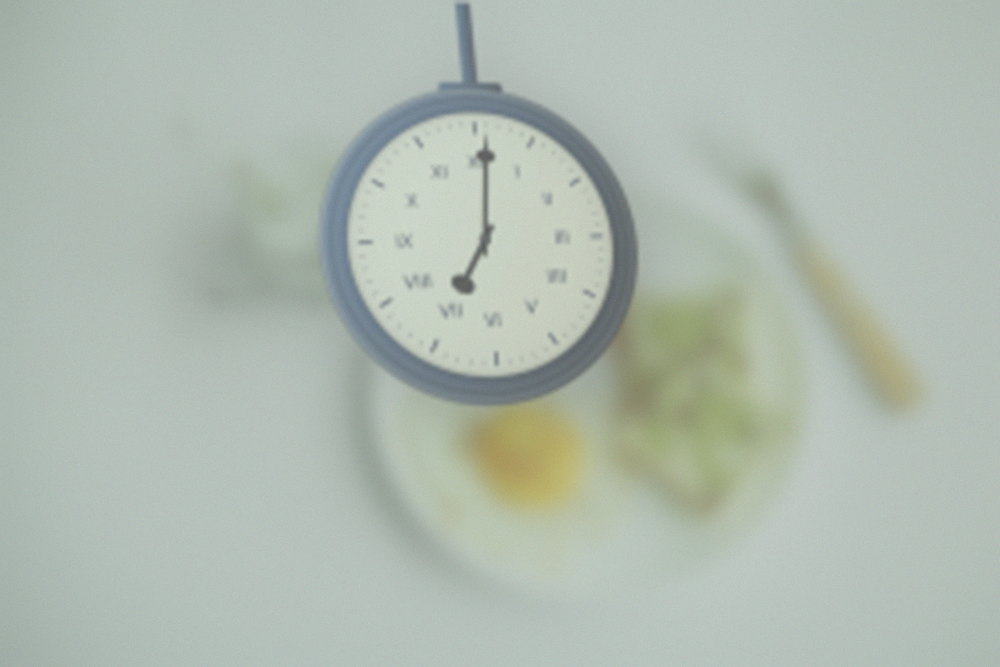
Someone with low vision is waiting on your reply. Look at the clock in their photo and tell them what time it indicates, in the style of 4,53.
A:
7,01
